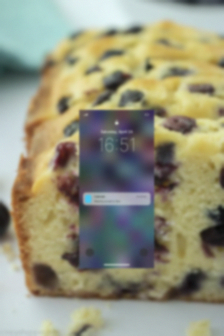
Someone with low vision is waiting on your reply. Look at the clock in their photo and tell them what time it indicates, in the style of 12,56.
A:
16,51
